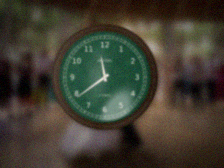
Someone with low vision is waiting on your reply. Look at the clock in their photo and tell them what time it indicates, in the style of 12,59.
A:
11,39
